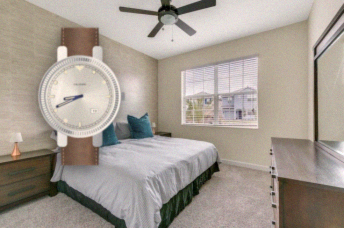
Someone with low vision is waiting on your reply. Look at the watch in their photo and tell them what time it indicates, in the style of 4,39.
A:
8,41
